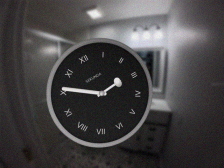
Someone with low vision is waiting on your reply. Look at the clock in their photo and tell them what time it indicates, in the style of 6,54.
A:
2,51
